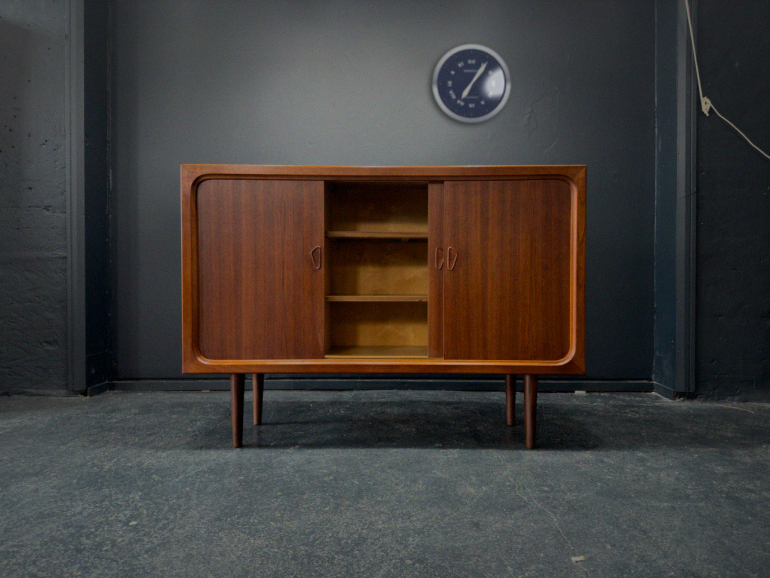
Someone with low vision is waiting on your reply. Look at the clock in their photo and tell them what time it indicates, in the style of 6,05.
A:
7,06
